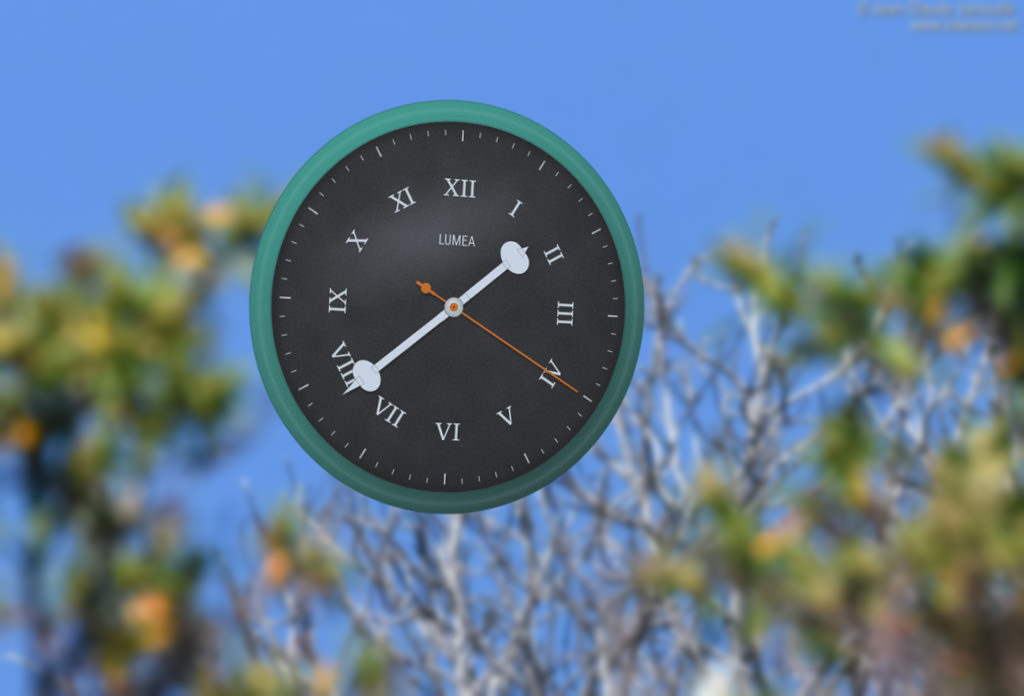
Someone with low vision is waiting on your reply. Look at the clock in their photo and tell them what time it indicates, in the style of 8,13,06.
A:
1,38,20
